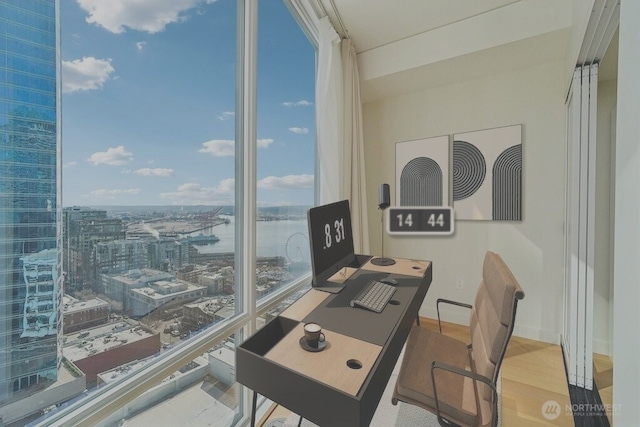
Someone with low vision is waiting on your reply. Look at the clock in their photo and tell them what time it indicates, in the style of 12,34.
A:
14,44
